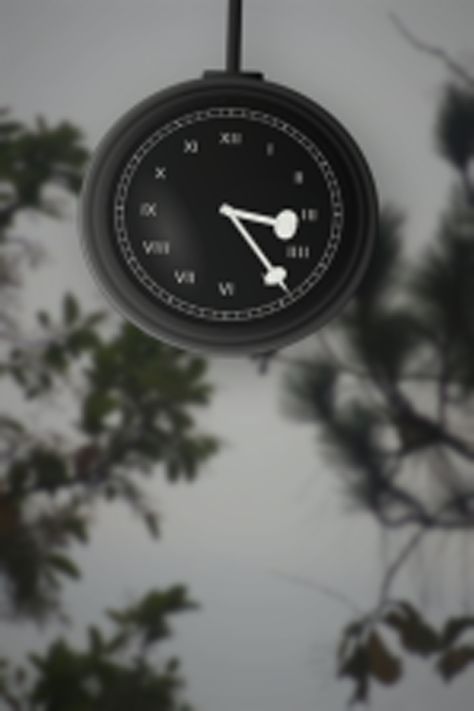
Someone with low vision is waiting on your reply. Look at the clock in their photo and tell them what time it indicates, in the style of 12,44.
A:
3,24
